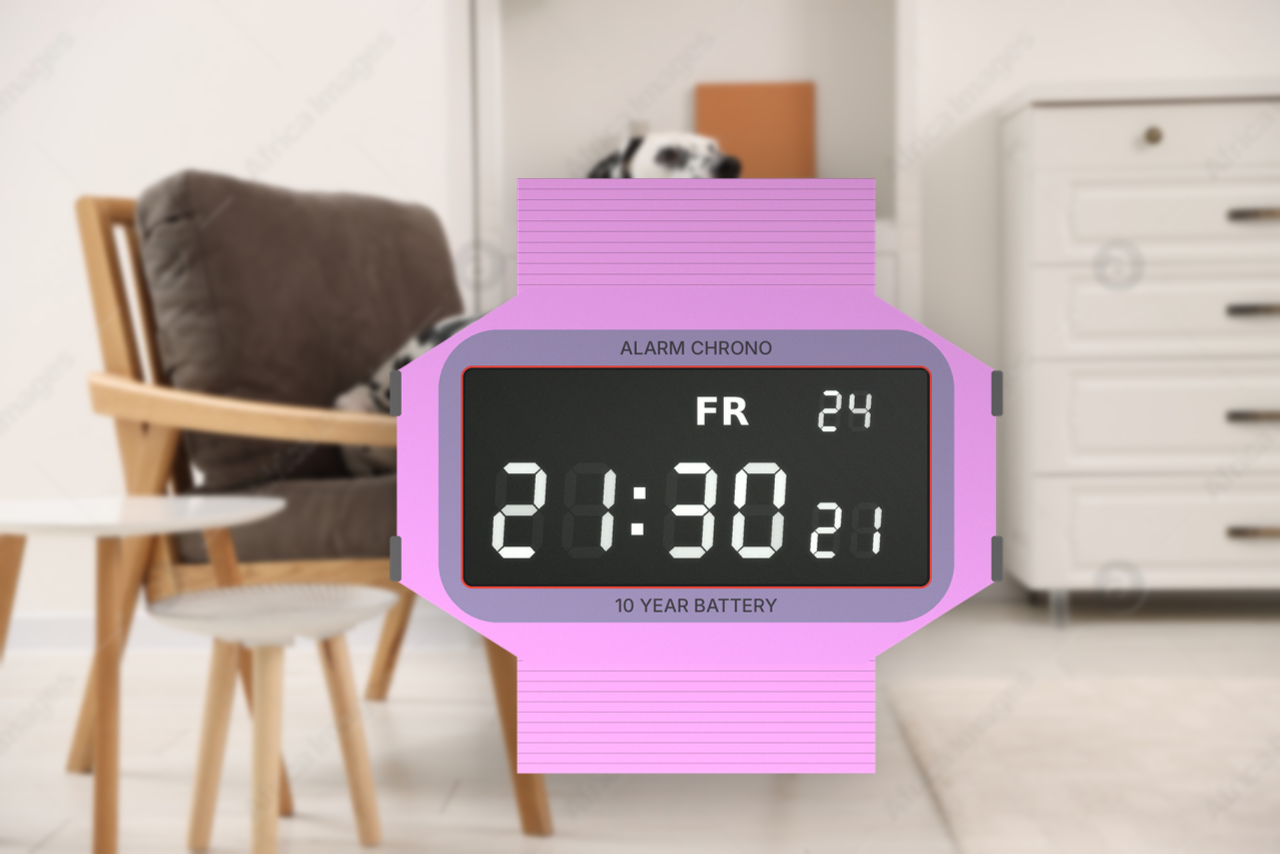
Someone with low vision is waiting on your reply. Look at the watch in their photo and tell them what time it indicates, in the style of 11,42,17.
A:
21,30,21
